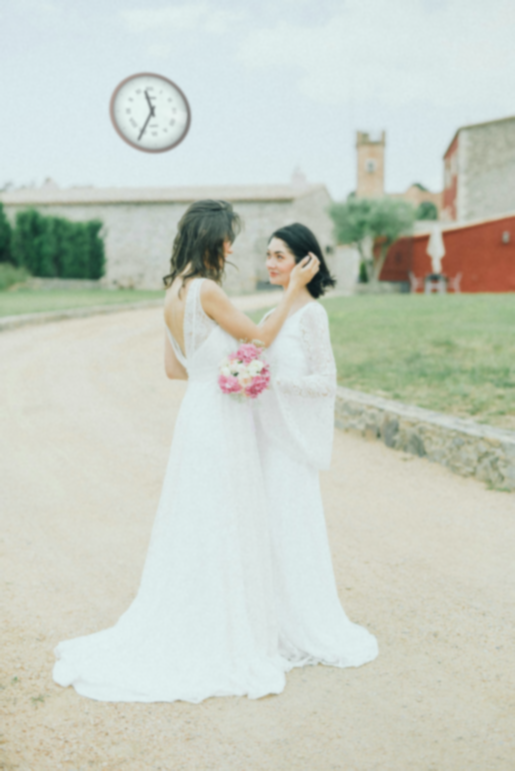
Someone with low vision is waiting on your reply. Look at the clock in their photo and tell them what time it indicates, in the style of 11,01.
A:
11,35
